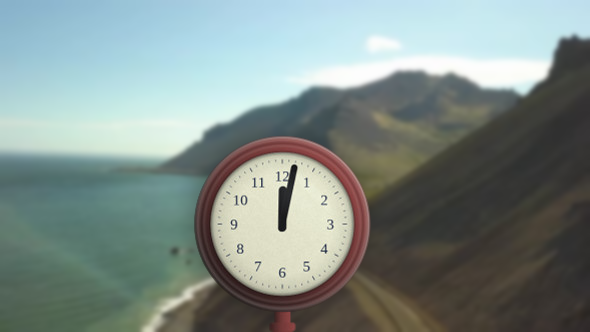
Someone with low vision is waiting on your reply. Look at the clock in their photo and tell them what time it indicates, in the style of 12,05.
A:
12,02
